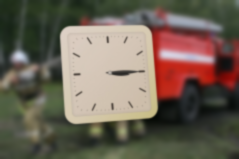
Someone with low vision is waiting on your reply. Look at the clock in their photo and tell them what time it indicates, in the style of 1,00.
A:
3,15
